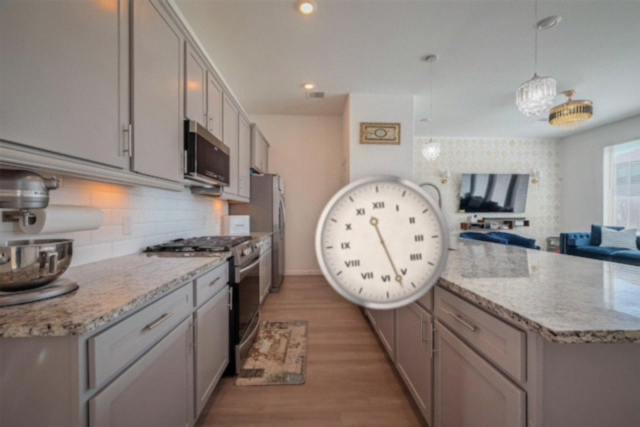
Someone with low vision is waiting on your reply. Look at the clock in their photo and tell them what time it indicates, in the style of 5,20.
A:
11,27
